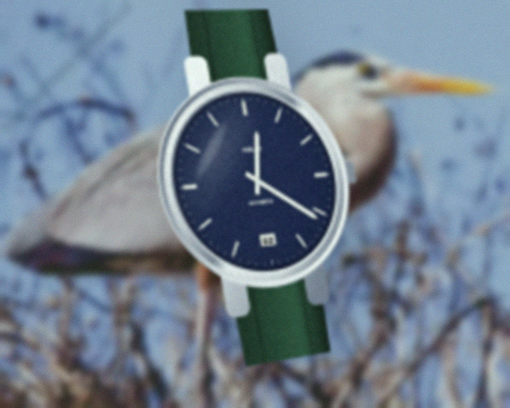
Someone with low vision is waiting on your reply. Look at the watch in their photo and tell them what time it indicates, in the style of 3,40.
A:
12,21
